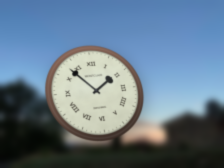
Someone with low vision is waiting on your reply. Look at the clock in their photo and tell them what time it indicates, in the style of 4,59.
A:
1,53
